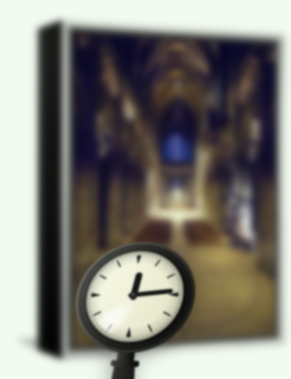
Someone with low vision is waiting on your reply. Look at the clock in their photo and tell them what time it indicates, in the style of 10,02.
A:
12,14
